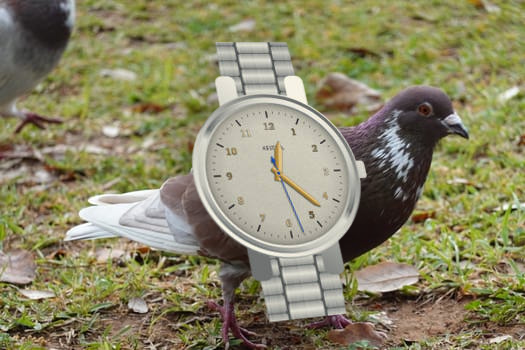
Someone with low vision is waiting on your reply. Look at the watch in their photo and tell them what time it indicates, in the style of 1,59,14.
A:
12,22,28
